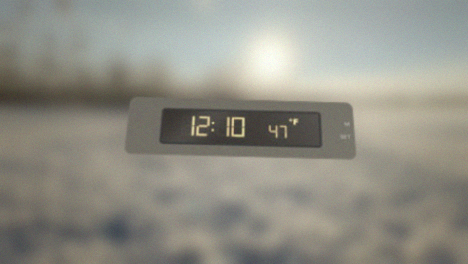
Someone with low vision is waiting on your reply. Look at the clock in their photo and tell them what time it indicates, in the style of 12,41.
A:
12,10
